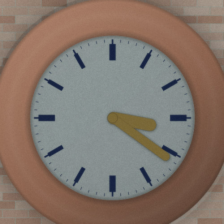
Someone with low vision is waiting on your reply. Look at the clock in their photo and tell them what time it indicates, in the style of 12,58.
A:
3,21
